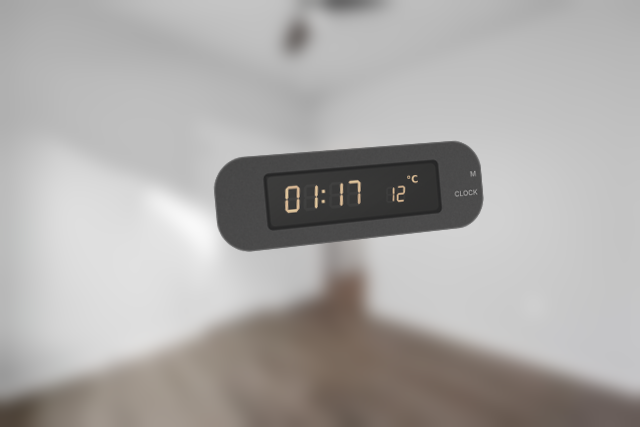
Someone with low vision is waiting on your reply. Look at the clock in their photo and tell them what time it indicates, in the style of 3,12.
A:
1,17
